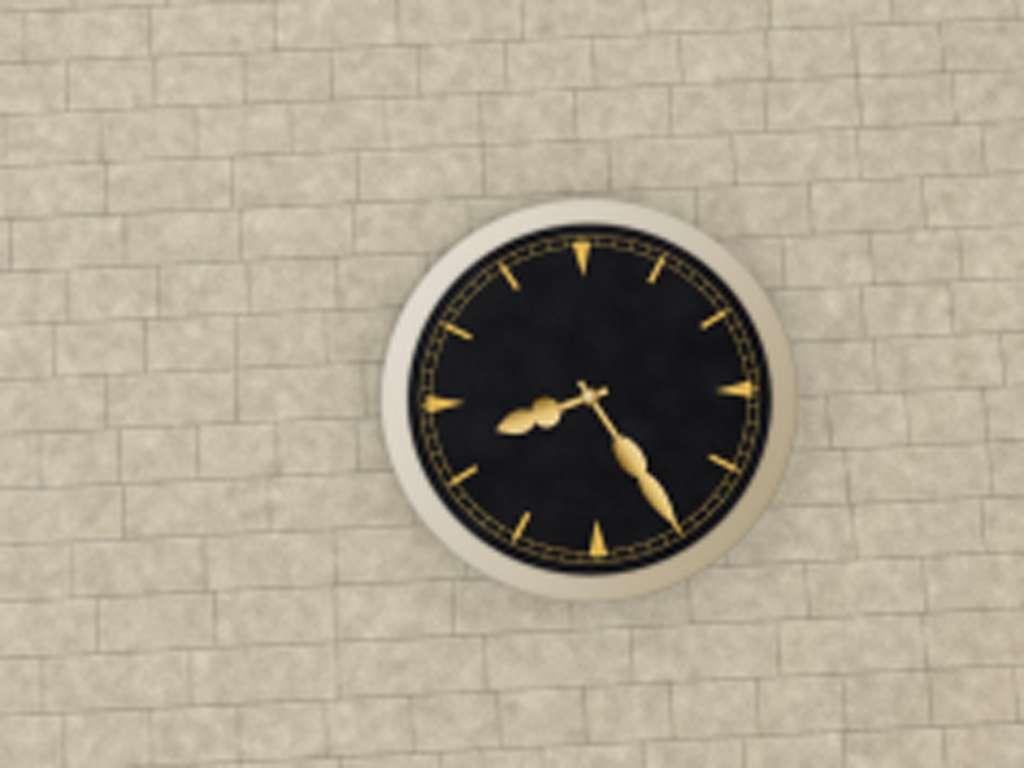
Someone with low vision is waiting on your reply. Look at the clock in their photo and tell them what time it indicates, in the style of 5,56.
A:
8,25
